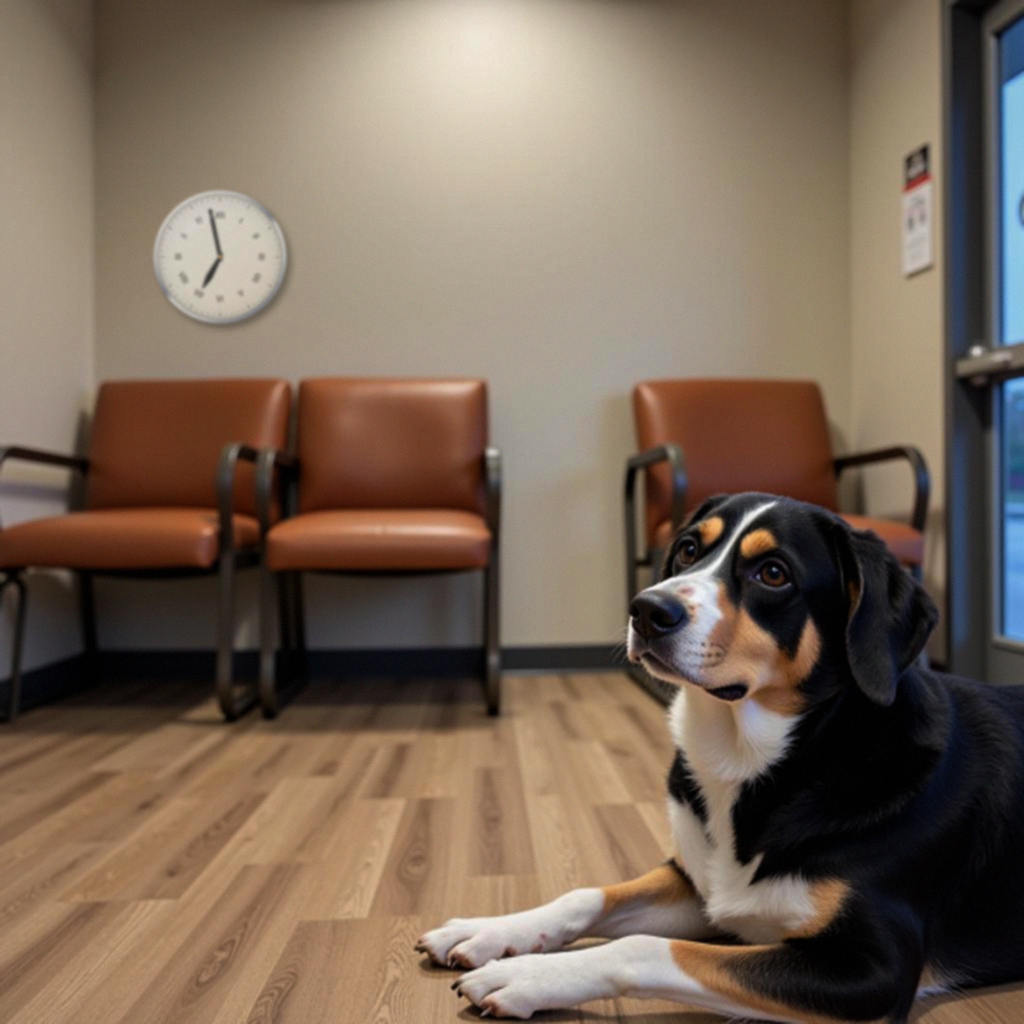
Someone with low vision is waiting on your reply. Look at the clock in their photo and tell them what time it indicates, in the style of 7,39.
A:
6,58
